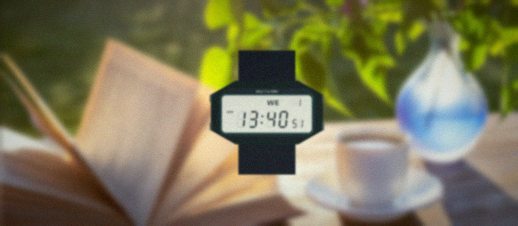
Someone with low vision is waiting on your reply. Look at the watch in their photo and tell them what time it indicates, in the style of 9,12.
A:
13,40
